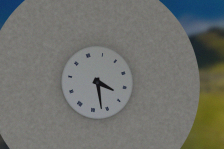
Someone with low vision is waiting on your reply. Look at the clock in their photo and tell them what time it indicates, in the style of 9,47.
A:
4,32
